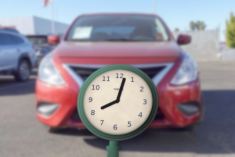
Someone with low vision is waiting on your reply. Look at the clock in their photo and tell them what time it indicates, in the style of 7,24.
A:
8,02
